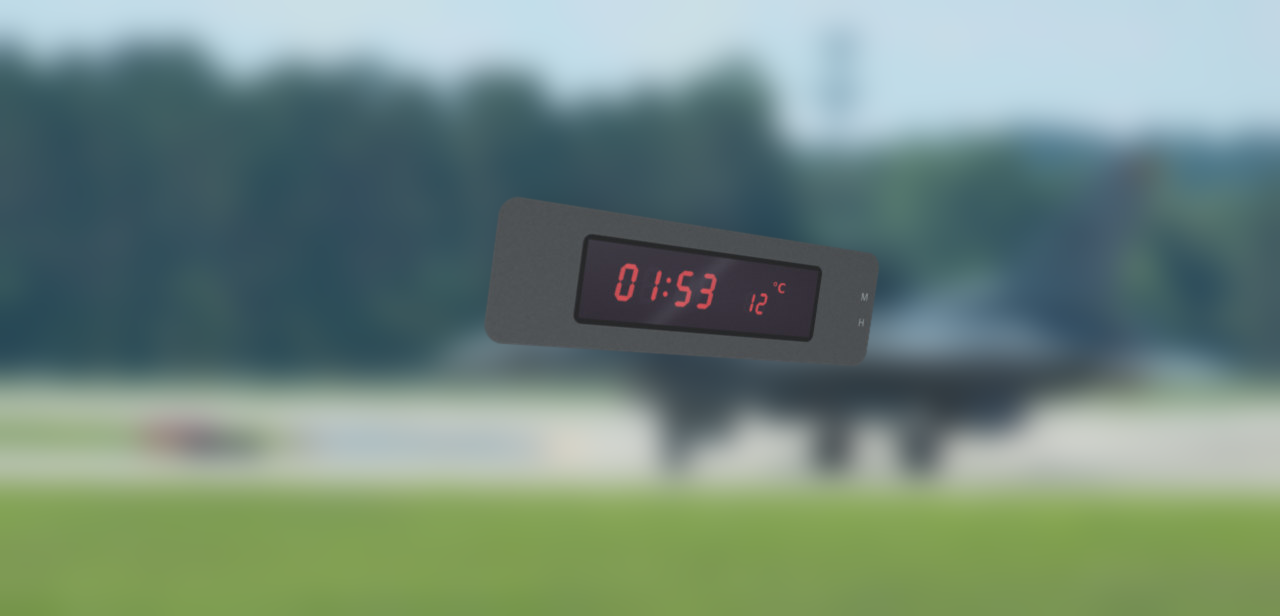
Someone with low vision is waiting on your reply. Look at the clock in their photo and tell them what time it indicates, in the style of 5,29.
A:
1,53
